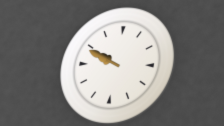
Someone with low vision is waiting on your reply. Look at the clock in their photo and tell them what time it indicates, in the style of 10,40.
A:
9,49
